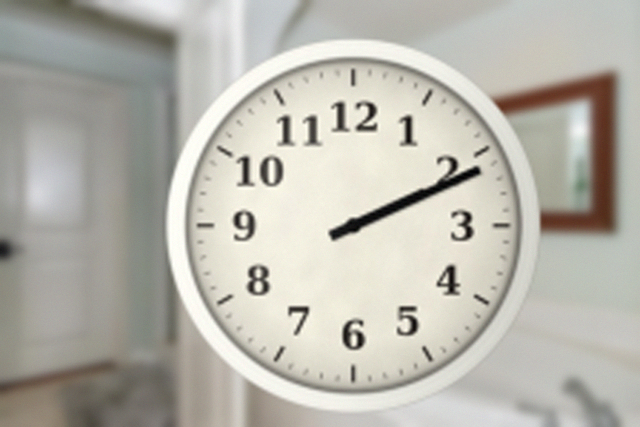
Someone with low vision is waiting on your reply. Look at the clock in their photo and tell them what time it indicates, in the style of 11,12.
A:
2,11
